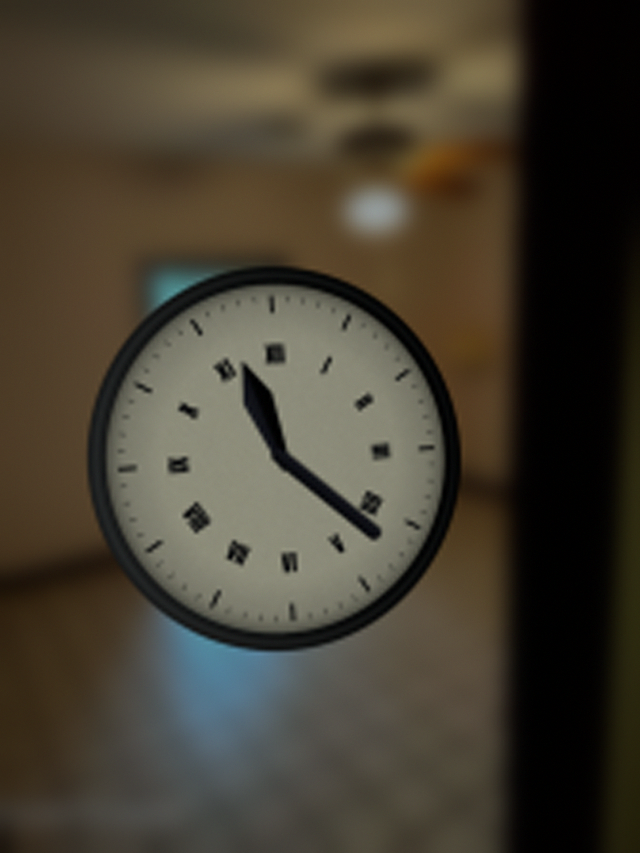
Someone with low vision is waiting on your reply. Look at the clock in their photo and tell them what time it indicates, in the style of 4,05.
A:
11,22
